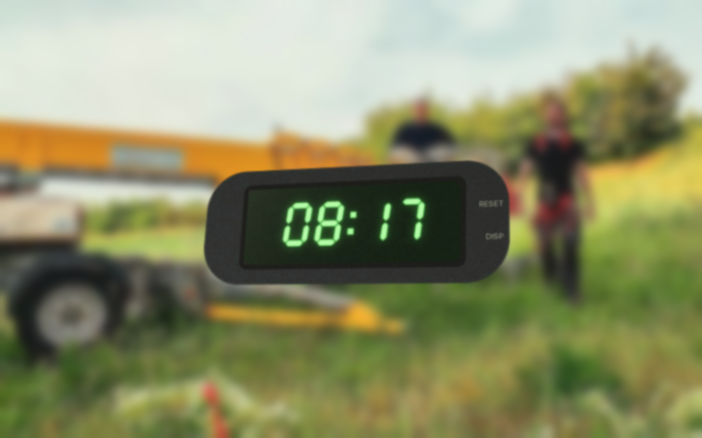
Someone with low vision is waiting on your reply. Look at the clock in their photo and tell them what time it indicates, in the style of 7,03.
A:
8,17
